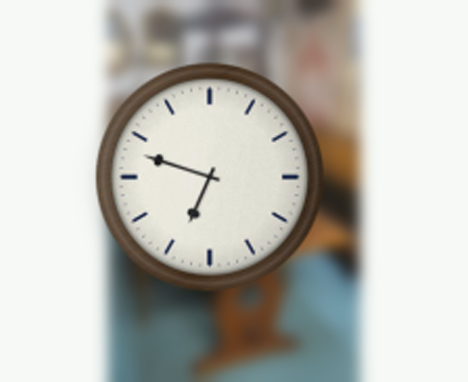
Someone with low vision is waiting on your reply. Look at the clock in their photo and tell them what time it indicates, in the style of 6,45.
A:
6,48
